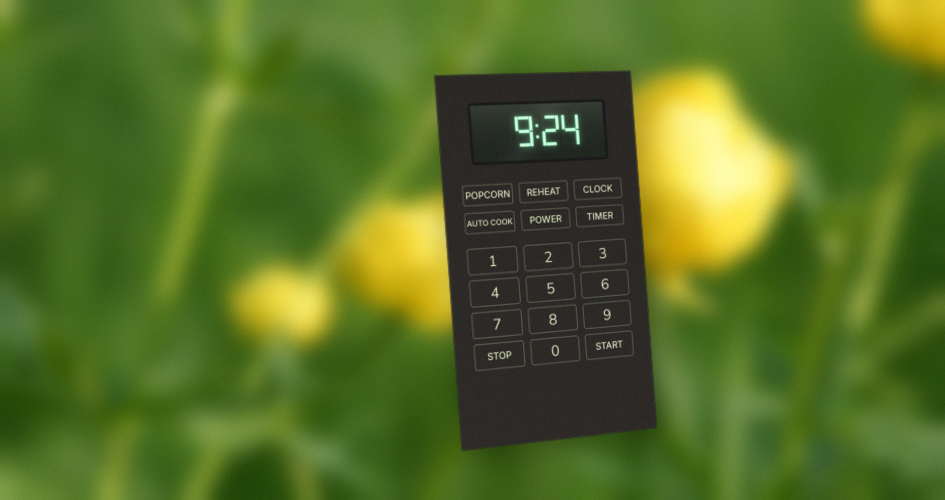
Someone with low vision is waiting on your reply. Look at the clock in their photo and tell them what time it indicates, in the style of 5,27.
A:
9,24
